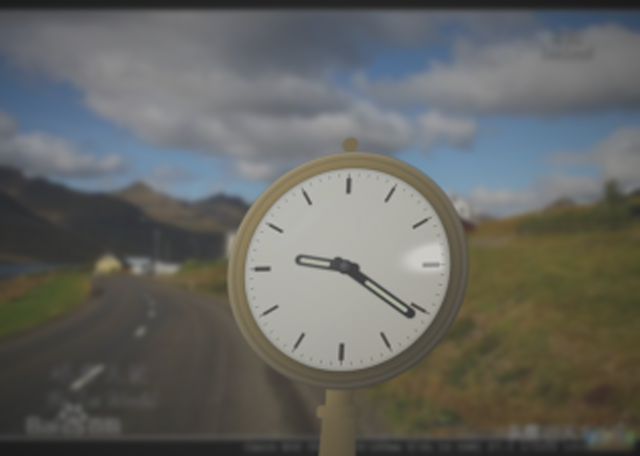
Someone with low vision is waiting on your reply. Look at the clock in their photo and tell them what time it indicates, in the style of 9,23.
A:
9,21
